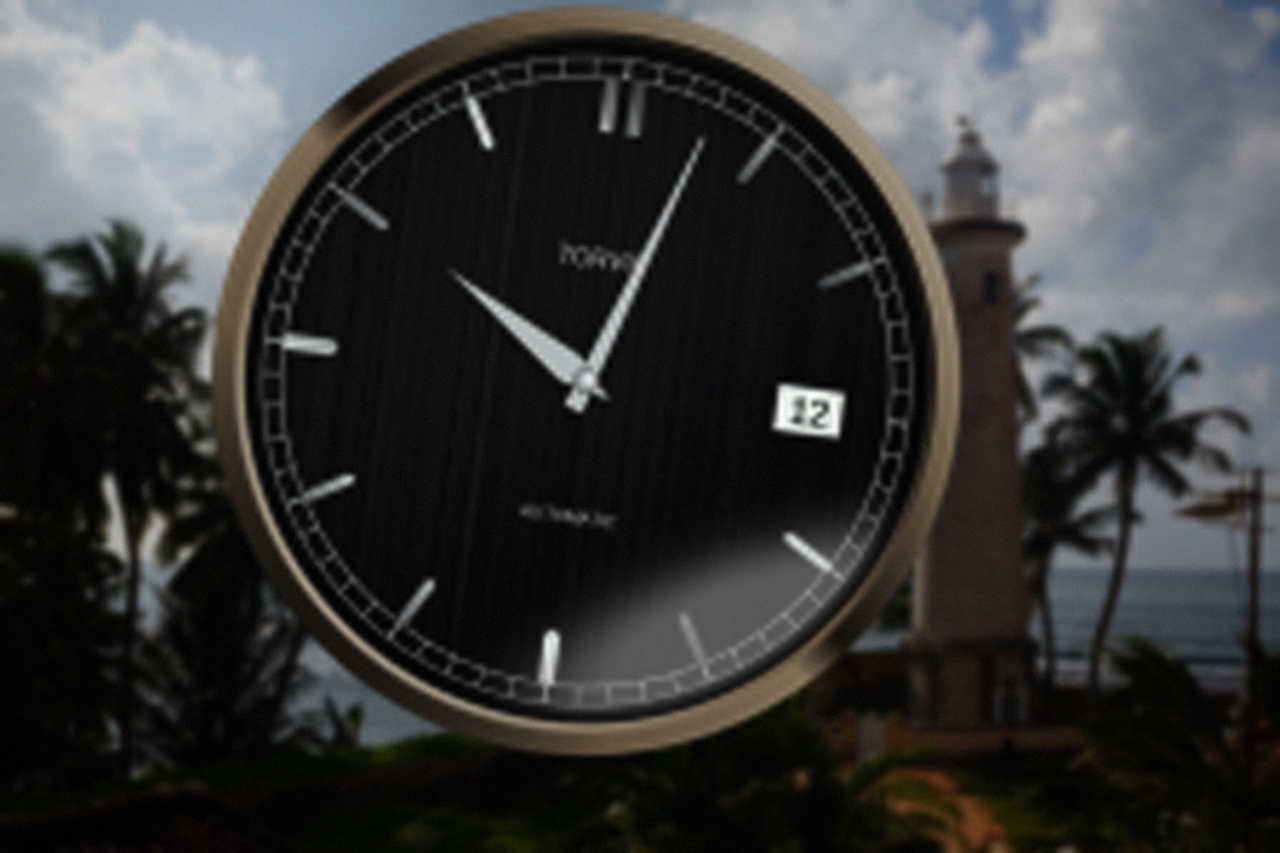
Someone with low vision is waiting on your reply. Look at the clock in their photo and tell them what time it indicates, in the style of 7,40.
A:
10,03
